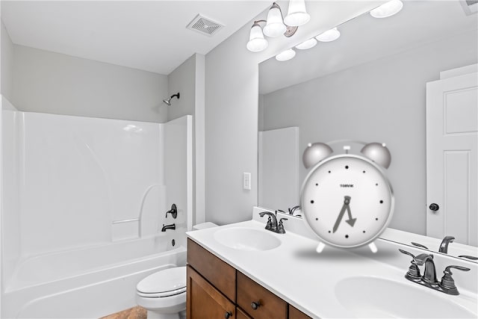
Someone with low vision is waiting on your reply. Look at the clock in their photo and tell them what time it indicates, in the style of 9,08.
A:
5,34
